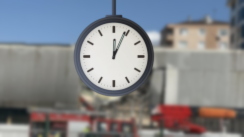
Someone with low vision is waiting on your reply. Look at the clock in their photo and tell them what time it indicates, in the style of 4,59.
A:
12,04
